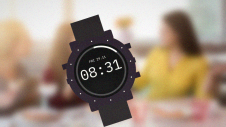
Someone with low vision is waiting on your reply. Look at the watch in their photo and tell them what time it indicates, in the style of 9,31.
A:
8,31
